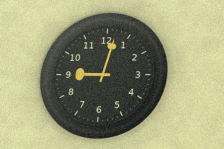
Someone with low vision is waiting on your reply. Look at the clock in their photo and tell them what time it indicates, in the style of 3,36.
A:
9,02
